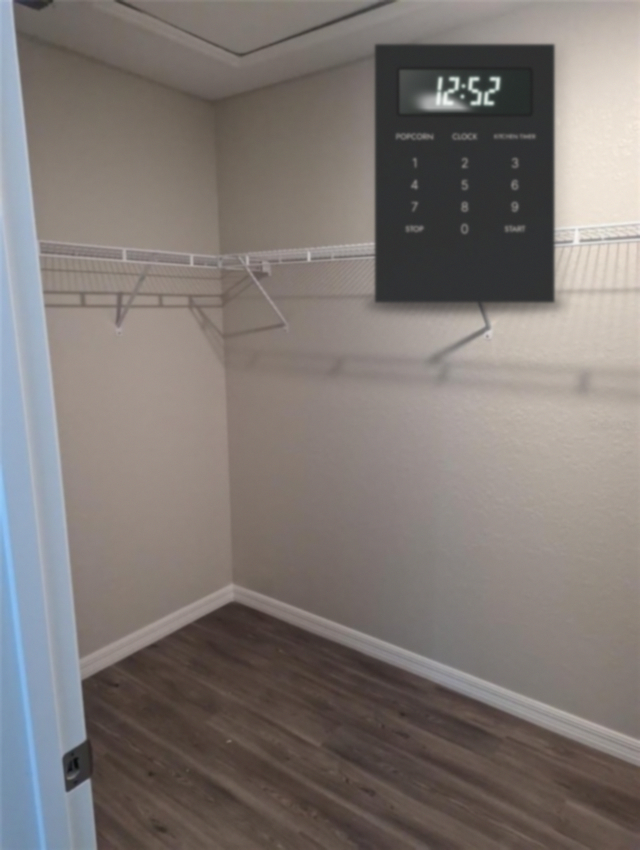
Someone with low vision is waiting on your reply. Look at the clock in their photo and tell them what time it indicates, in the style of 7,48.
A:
12,52
